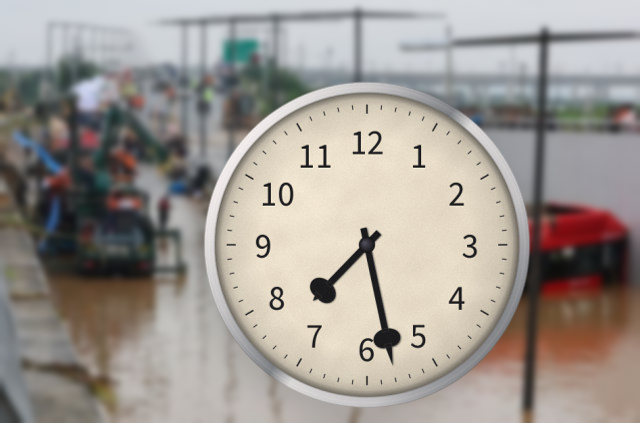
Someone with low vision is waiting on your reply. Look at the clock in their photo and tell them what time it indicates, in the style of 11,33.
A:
7,28
